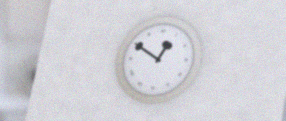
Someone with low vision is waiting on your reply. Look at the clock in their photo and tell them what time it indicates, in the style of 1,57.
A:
12,50
